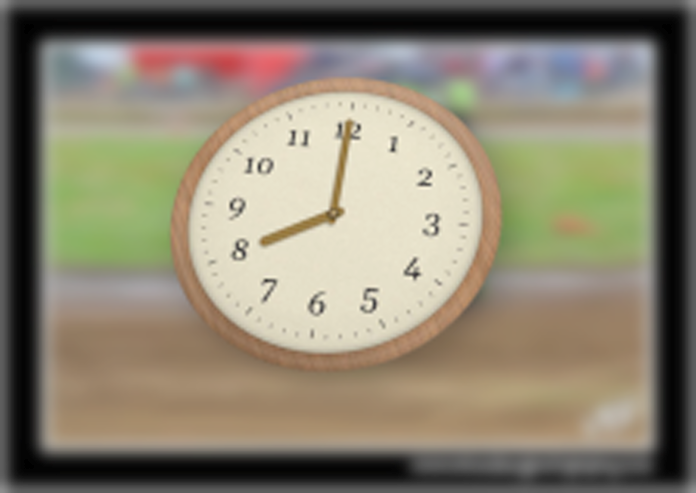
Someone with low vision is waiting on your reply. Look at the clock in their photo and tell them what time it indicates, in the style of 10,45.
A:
8,00
